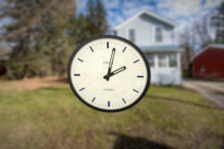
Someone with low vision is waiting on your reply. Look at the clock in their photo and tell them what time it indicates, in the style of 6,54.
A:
2,02
